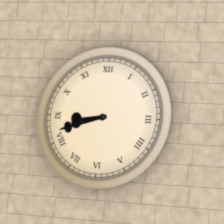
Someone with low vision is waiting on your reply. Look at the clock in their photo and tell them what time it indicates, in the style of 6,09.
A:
8,42
